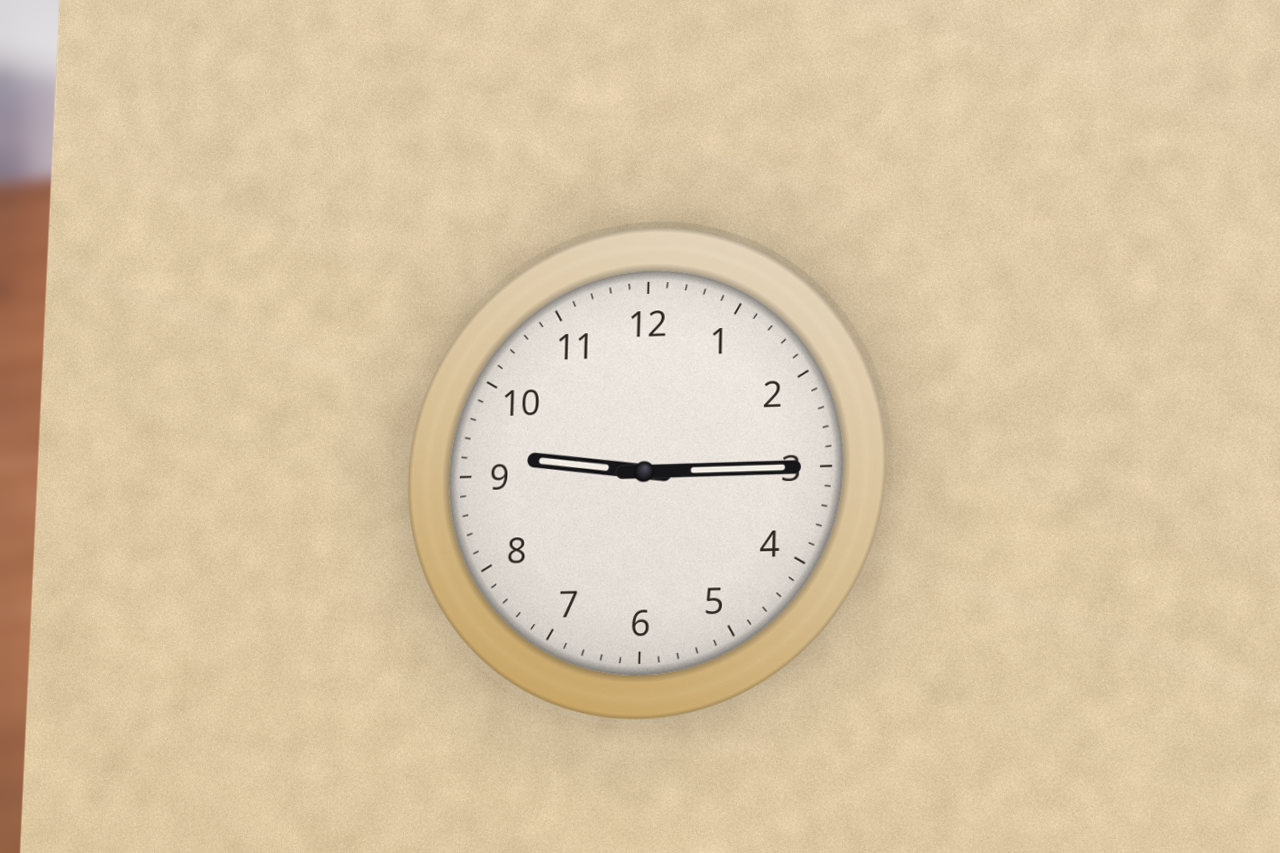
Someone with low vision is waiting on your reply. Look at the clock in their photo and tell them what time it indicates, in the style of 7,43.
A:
9,15
